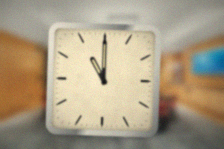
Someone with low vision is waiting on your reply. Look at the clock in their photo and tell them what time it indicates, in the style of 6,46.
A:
11,00
